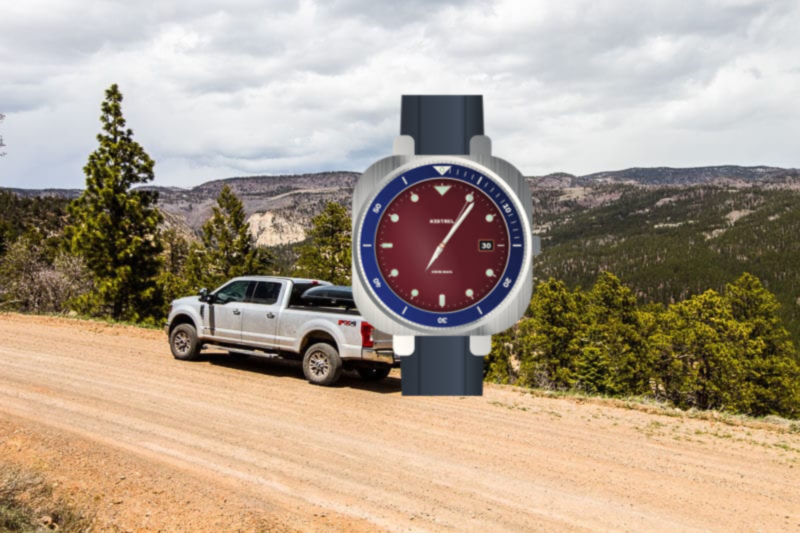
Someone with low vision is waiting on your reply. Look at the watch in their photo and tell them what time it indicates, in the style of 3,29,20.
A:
7,06,05
